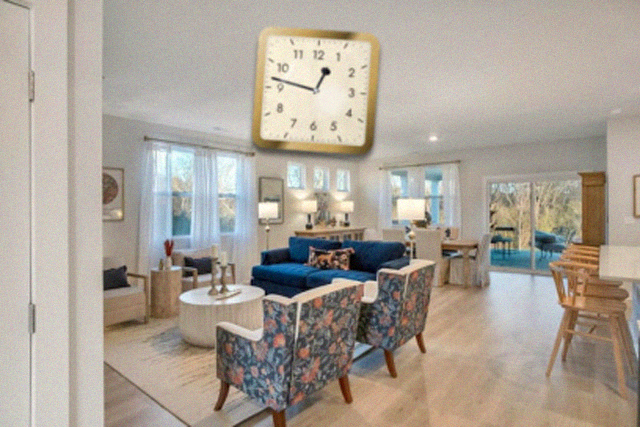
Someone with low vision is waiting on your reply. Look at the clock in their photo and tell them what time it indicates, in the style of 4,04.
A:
12,47
